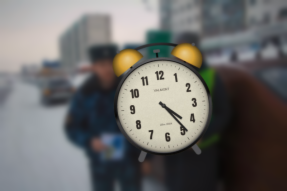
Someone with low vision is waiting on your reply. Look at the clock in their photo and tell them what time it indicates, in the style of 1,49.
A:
4,24
